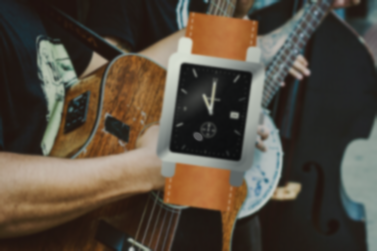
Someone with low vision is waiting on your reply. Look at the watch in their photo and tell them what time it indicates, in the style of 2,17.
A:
11,00
